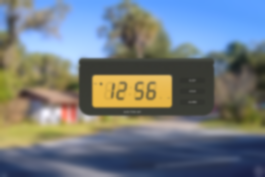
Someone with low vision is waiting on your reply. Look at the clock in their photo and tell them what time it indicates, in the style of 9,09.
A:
12,56
